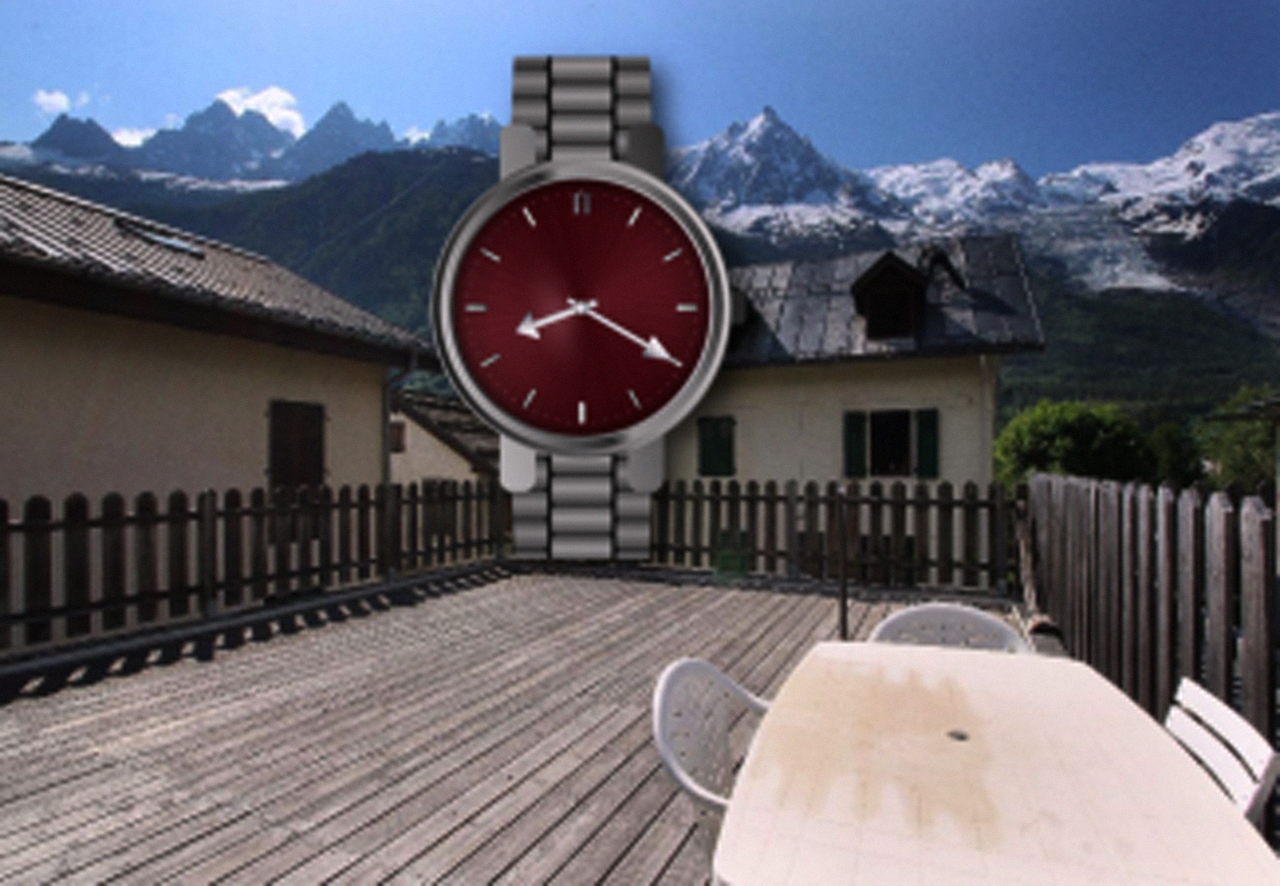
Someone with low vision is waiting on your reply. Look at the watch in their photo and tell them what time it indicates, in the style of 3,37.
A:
8,20
